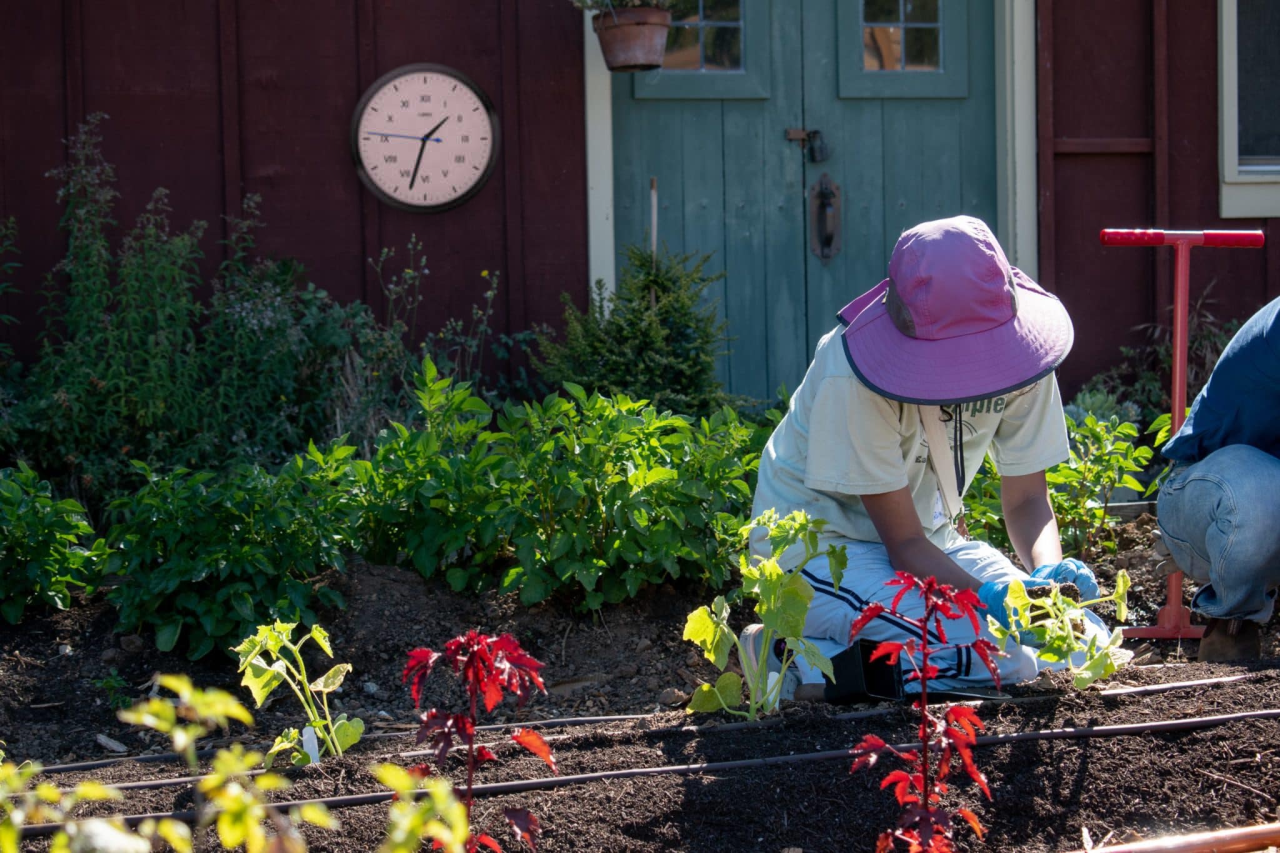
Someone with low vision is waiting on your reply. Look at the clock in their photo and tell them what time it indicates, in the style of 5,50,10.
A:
1,32,46
